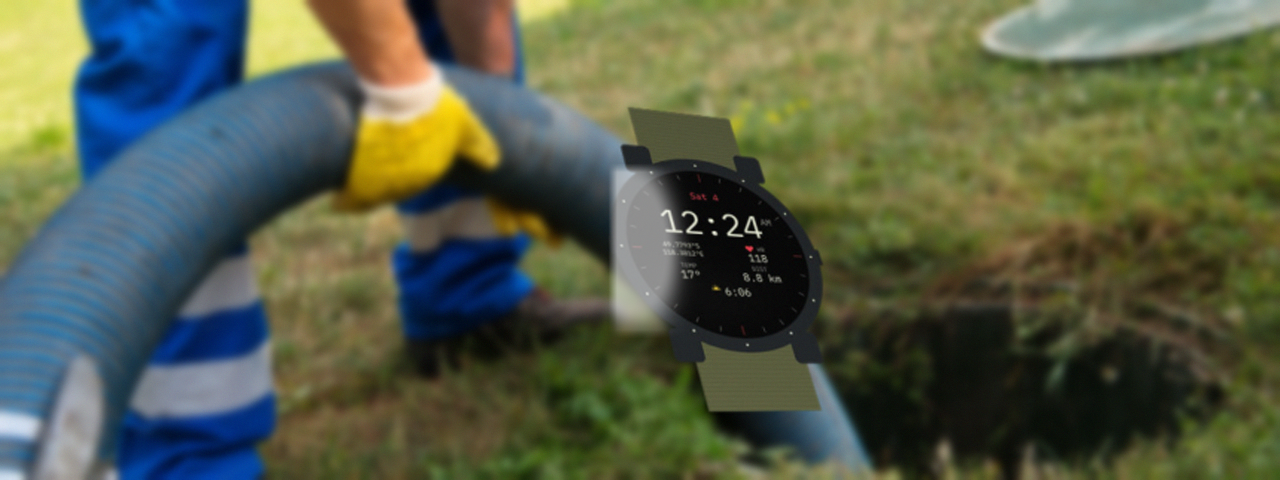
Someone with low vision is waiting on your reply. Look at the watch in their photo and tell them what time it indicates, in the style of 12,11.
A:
12,24
